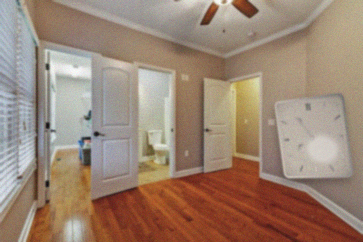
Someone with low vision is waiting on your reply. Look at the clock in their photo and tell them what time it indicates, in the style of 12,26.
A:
7,54
